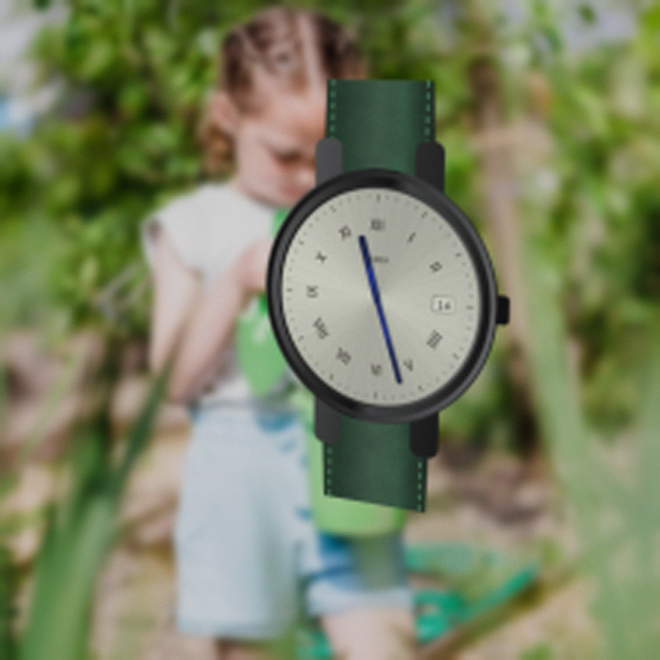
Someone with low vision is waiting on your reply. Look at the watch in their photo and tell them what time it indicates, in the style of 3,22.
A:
11,27
